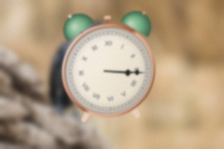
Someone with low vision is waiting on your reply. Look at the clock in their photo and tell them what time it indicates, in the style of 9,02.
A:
3,16
